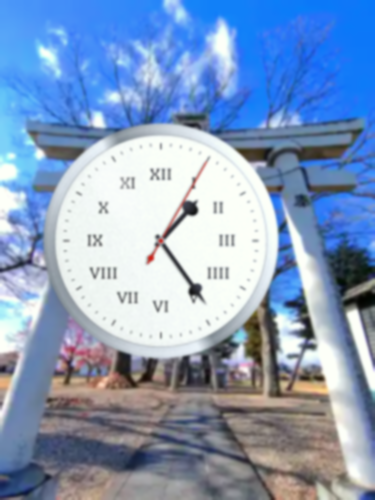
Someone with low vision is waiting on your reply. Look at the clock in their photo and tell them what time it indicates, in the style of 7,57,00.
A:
1,24,05
